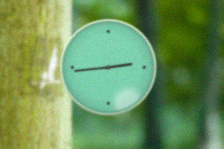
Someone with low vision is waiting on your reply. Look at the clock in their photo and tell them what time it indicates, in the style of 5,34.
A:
2,44
